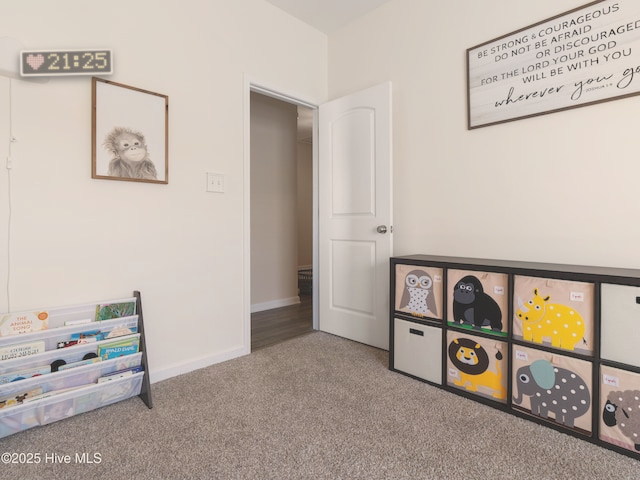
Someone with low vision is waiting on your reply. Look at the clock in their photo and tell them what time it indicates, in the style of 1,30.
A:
21,25
